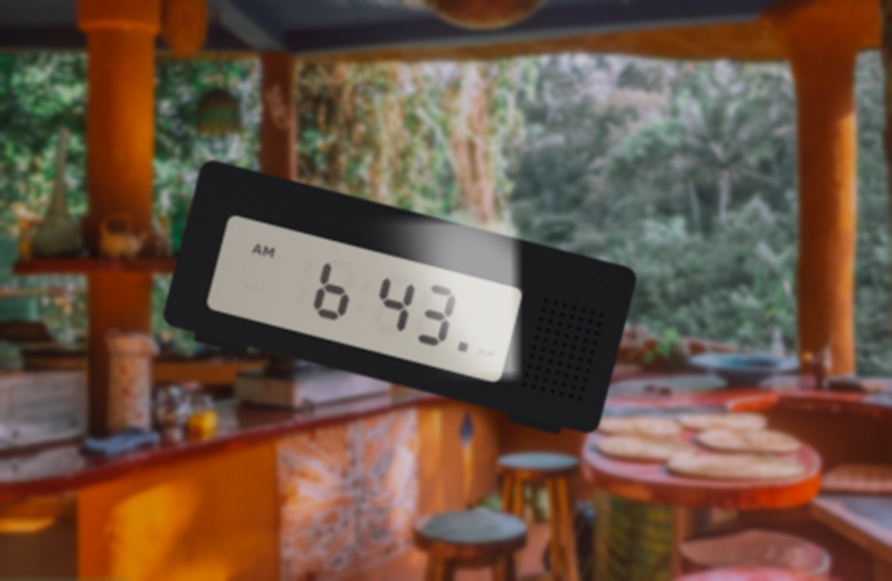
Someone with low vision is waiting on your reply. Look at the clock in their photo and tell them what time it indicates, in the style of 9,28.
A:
6,43
